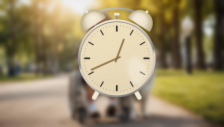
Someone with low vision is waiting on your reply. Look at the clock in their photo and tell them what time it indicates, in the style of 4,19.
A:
12,41
